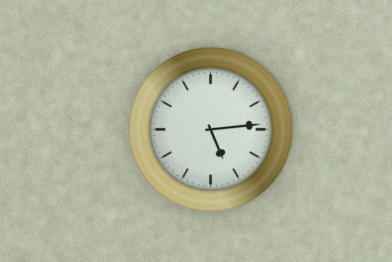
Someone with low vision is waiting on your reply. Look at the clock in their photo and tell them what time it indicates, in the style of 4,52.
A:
5,14
